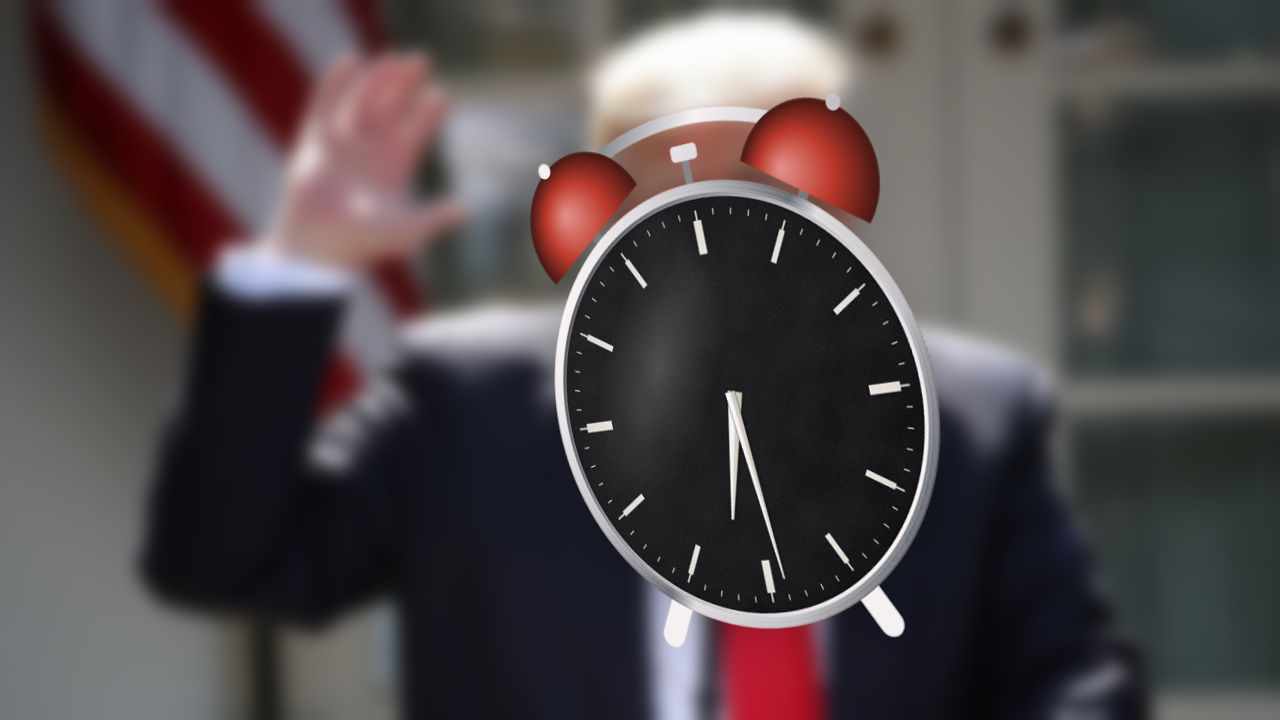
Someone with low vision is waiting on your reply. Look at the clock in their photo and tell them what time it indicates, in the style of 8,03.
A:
6,29
